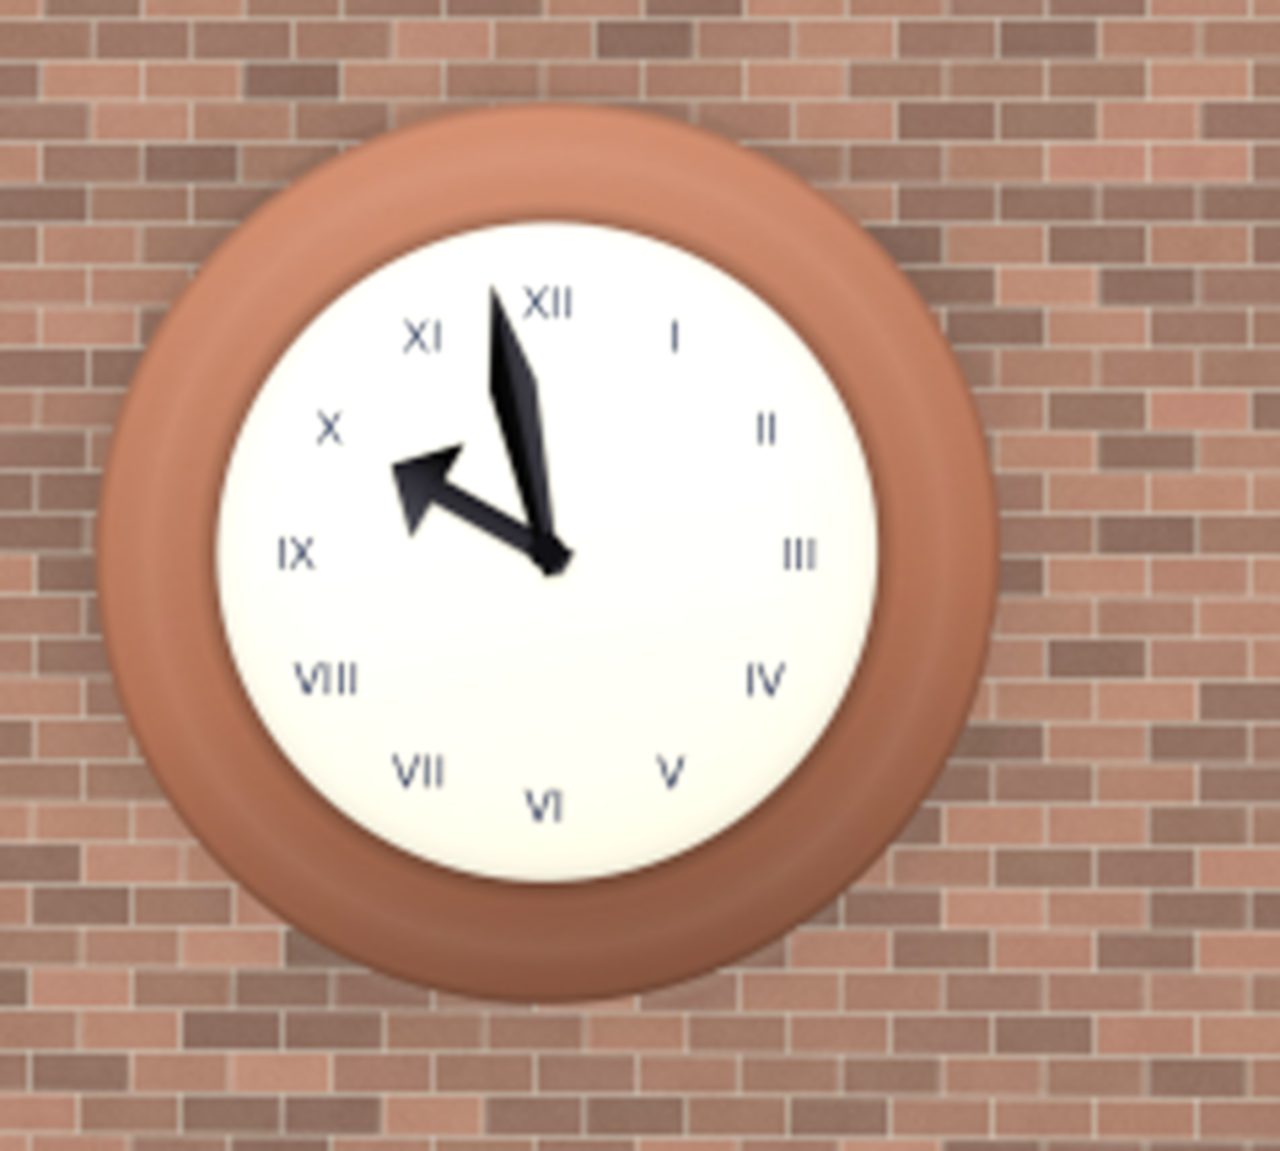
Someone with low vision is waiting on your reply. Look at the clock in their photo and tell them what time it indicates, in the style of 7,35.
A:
9,58
